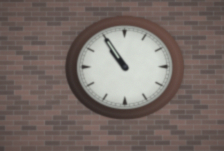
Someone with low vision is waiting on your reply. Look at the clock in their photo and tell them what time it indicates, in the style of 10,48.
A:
10,55
